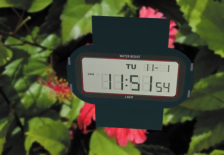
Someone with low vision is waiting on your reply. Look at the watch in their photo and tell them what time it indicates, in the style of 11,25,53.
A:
11,51,54
